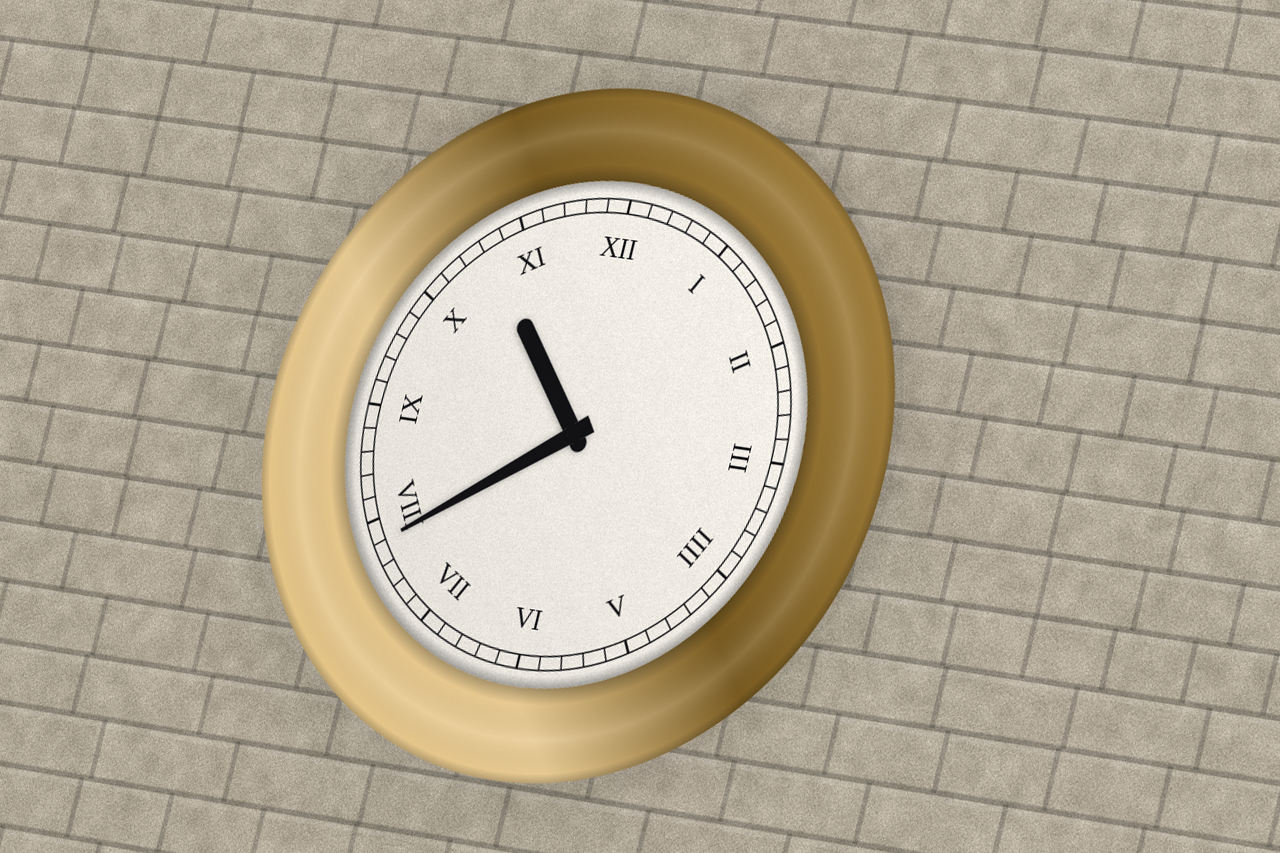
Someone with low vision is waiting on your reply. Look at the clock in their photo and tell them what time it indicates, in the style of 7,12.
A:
10,39
